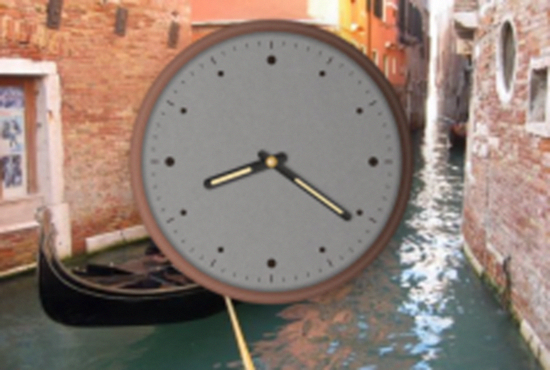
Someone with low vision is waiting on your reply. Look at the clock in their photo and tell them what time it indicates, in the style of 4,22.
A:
8,21
